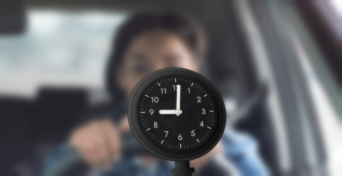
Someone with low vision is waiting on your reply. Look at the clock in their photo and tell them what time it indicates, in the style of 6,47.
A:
9,01
